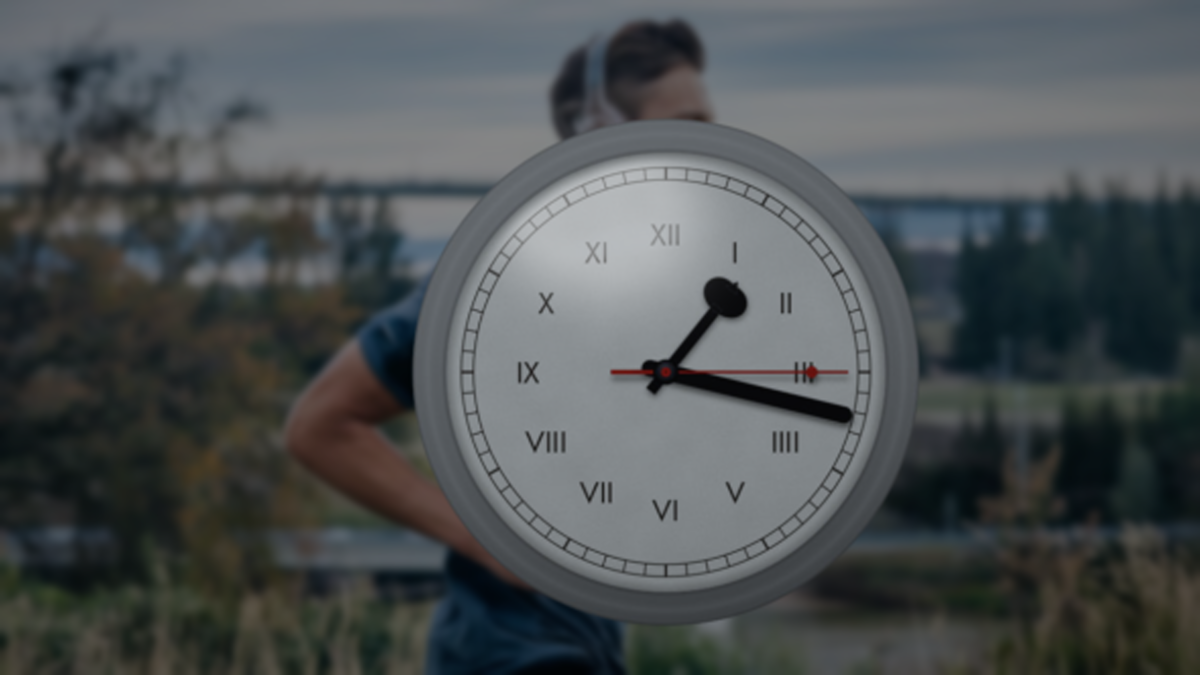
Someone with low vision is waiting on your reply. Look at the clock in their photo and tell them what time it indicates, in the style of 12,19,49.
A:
1,17,15
